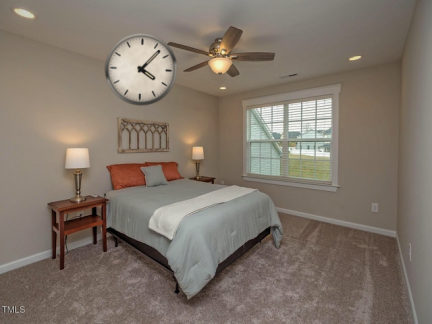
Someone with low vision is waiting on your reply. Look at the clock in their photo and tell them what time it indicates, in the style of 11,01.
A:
4,07
